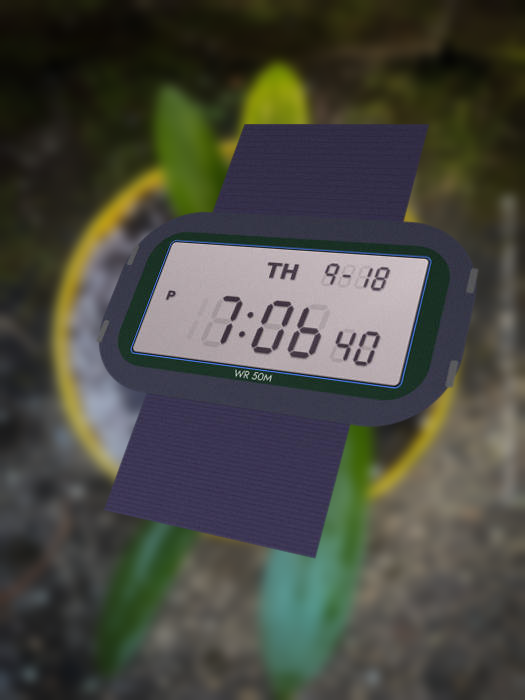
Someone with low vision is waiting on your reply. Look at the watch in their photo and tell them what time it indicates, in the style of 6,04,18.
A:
7,06,40
